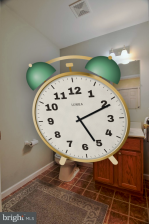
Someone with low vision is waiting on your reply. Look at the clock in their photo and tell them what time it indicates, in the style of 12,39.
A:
5,11
